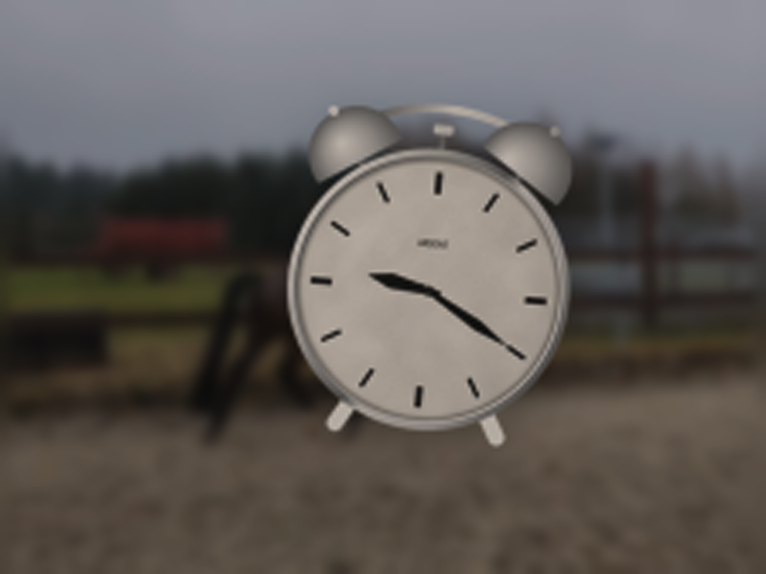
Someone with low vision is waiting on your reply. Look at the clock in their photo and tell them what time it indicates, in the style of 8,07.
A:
9,20
